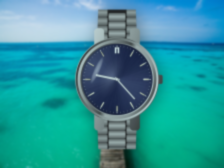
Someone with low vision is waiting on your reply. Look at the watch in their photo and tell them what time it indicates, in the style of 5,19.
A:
9,23
